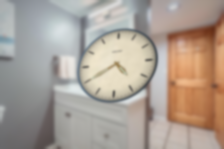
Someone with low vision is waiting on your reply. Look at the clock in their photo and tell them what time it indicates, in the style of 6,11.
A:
4,40
